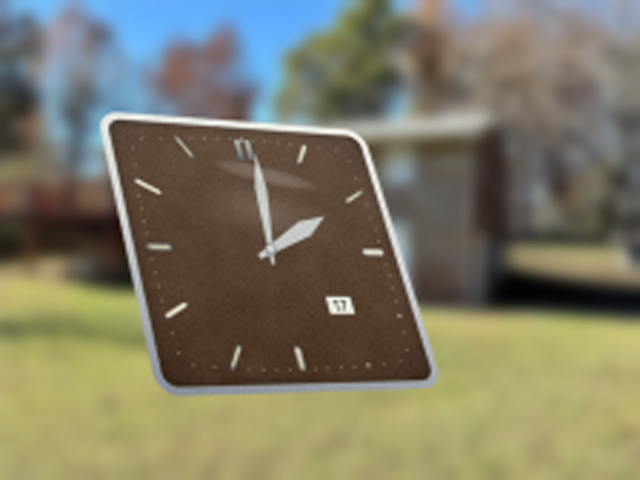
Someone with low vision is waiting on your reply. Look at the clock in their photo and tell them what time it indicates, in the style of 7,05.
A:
2,01
